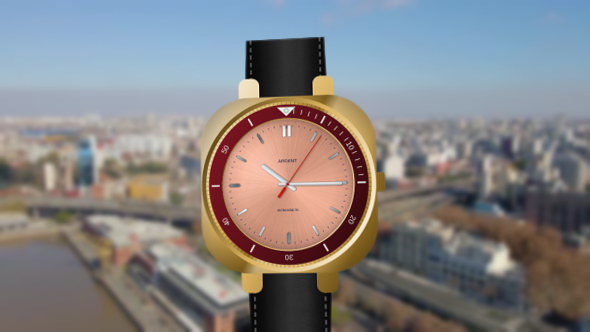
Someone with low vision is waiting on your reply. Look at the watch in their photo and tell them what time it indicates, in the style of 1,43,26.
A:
10,15,06
